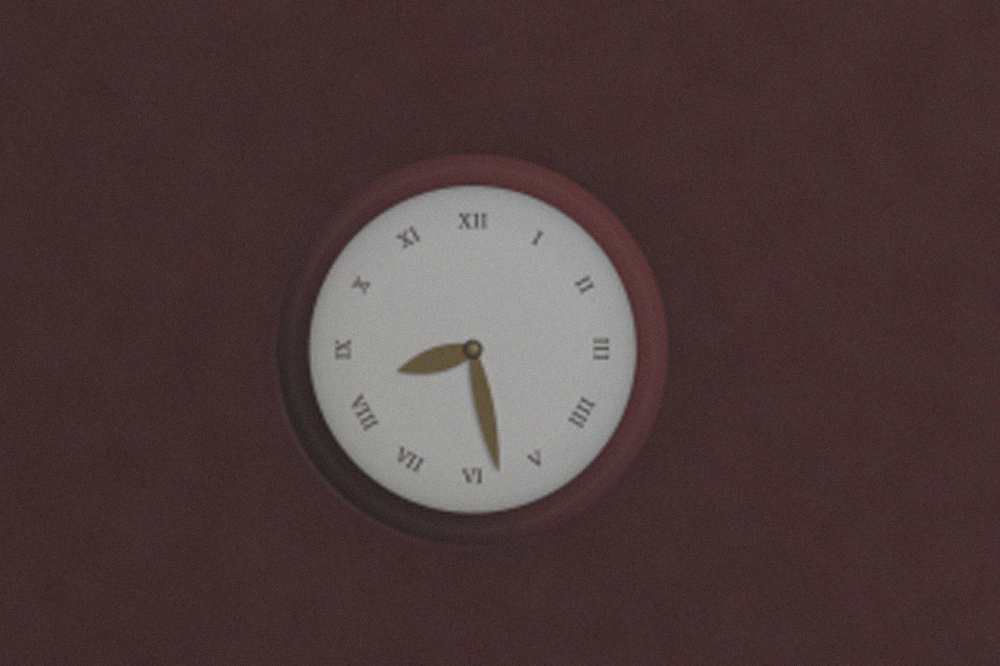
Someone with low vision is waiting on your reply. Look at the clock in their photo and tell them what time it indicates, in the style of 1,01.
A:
8,28
